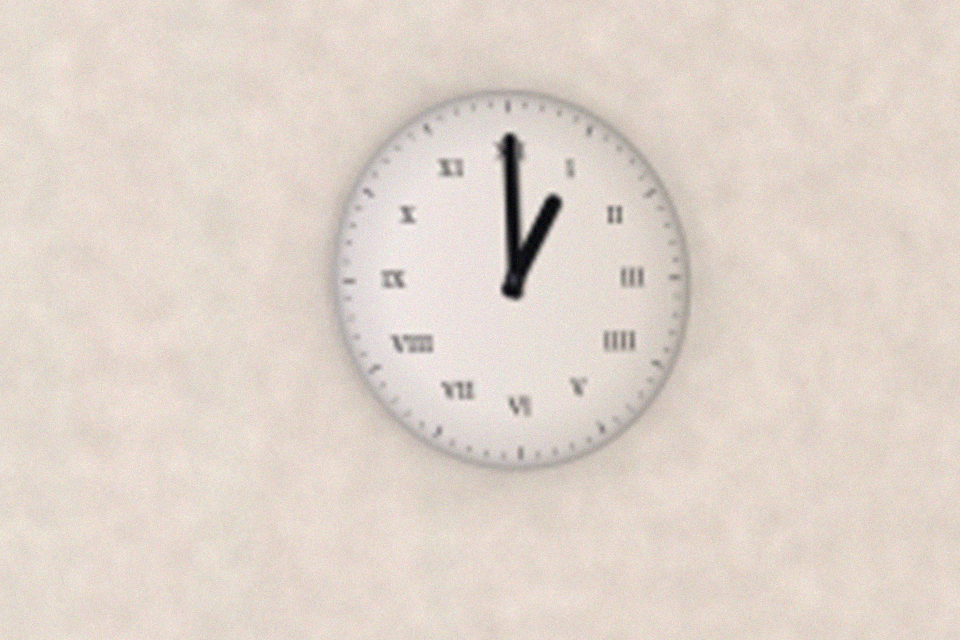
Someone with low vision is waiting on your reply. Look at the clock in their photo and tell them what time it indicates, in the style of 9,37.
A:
1,00
